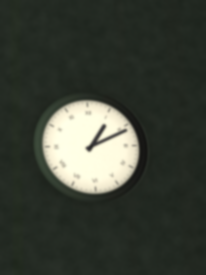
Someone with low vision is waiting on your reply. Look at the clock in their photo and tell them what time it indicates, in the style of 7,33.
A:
1,11
